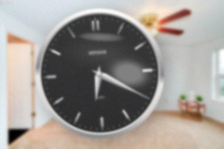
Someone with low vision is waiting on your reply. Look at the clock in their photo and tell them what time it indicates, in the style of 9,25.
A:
6,20
